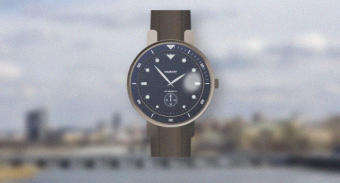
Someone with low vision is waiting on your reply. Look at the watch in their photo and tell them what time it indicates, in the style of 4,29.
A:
1,53
